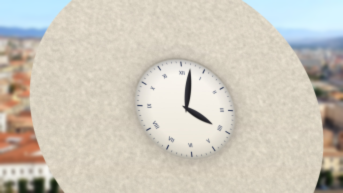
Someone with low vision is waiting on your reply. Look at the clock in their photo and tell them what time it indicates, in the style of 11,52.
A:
4,02
